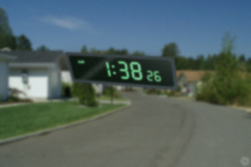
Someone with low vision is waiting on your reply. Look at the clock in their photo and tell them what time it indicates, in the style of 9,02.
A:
1,38
